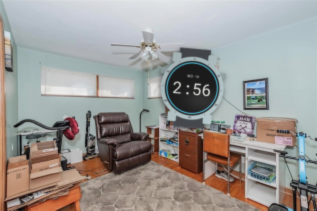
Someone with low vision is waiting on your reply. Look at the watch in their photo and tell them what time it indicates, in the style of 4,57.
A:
2,56
